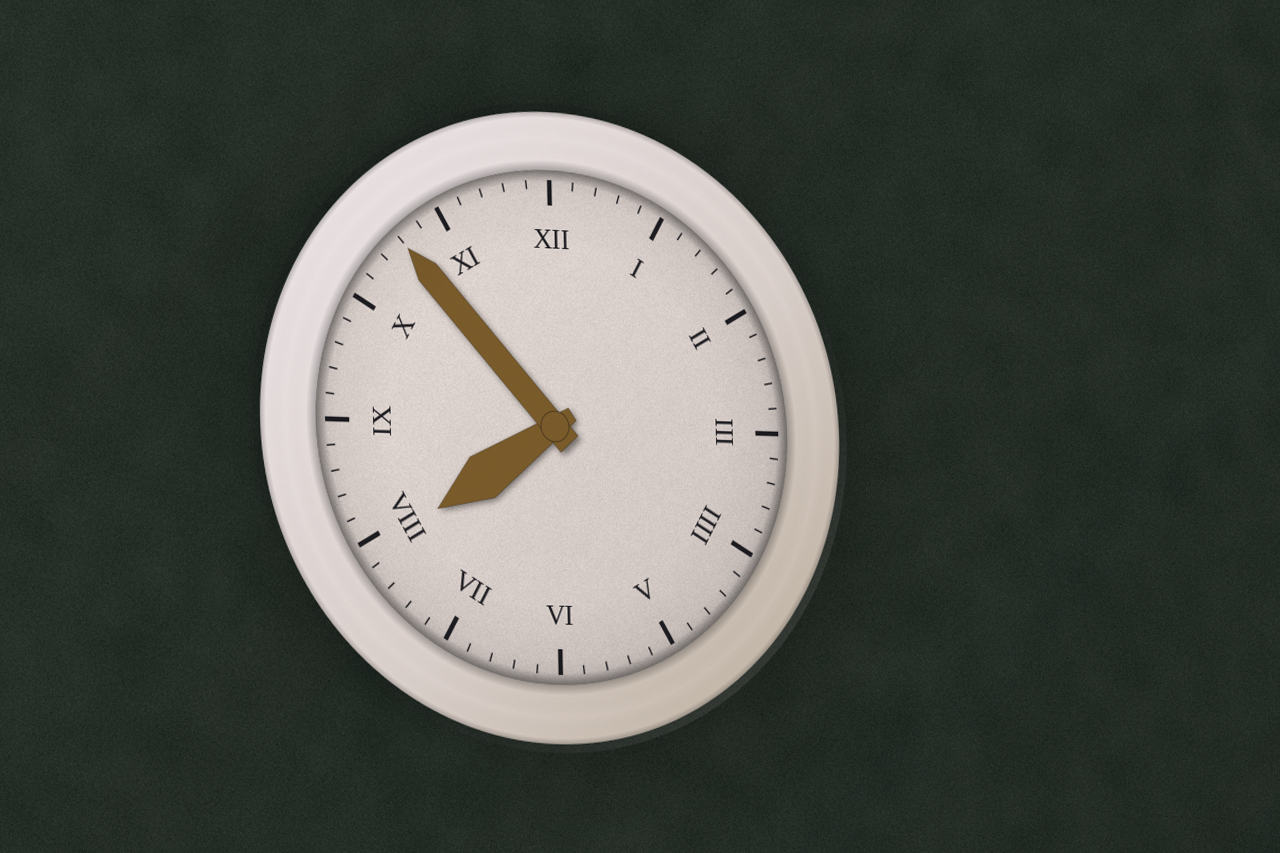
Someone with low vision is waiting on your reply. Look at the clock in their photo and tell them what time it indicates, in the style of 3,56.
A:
7,53
